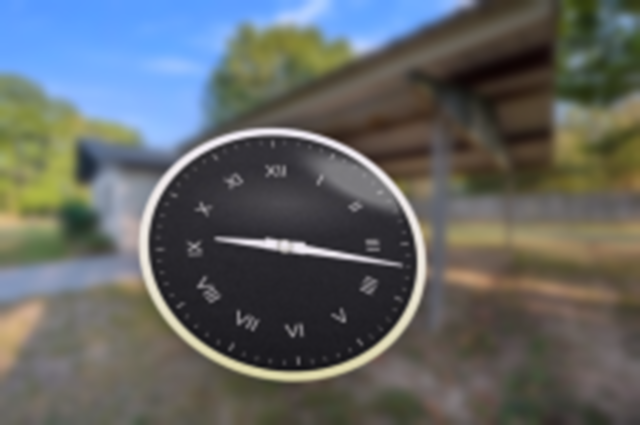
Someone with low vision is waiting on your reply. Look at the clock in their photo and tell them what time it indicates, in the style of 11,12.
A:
9,17
